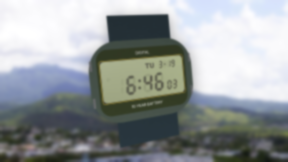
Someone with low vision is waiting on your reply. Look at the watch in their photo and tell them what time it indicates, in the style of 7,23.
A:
6,46
